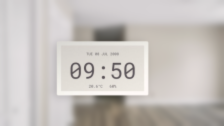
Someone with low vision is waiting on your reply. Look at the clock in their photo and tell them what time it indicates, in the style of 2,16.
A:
9,50
